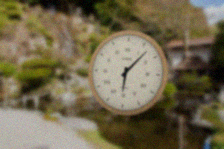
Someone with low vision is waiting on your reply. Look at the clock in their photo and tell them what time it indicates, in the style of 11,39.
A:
6,07
